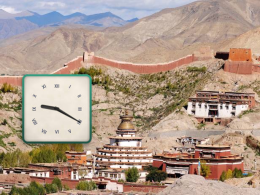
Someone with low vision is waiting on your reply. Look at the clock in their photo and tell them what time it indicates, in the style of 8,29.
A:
9,20
